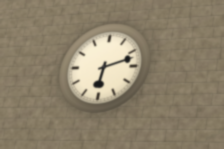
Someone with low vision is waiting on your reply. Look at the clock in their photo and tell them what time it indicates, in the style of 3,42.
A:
6,12
